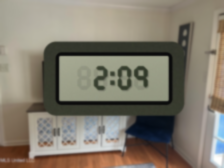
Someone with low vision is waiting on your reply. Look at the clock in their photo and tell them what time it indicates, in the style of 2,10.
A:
2,09
